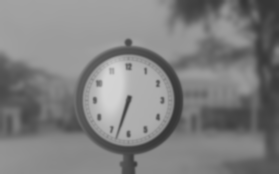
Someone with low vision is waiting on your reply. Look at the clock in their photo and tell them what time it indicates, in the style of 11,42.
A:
6,33
